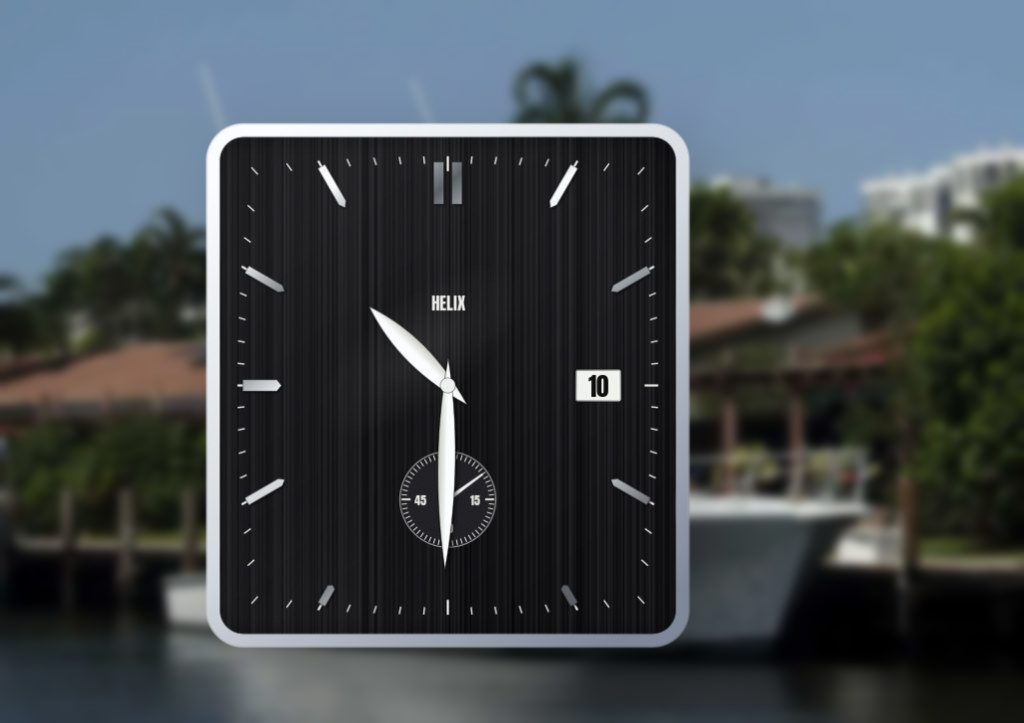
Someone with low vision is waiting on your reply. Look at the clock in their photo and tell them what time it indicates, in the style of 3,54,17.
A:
10,30,09
